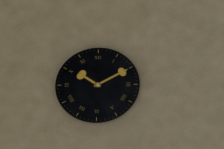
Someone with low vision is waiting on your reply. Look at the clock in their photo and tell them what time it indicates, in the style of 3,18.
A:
10,10
